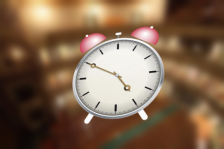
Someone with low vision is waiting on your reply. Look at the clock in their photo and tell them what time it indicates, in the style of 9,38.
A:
4,50
